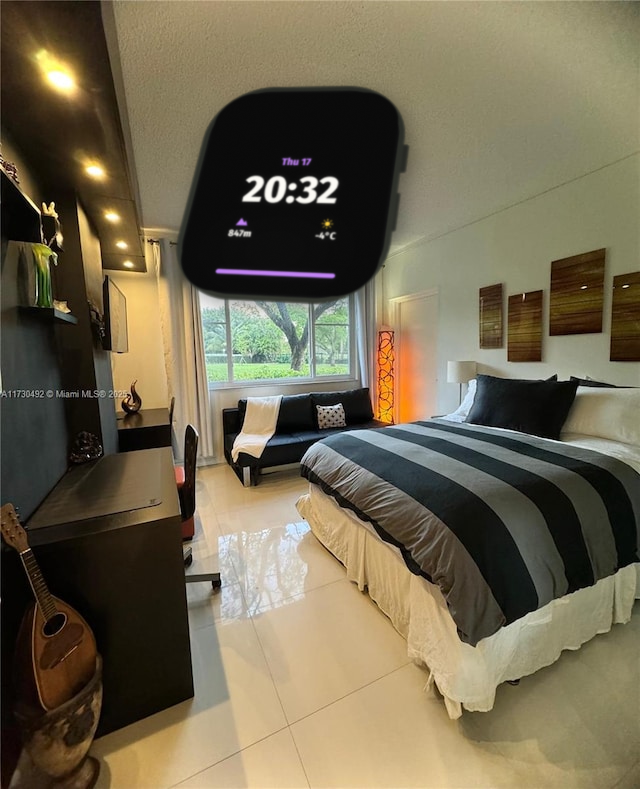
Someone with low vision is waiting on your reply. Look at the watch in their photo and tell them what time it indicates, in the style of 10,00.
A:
20,32
